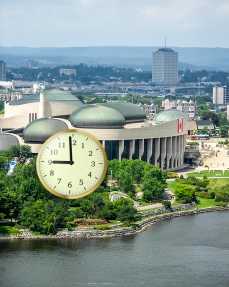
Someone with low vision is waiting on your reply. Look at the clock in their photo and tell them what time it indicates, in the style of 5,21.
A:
8,59
